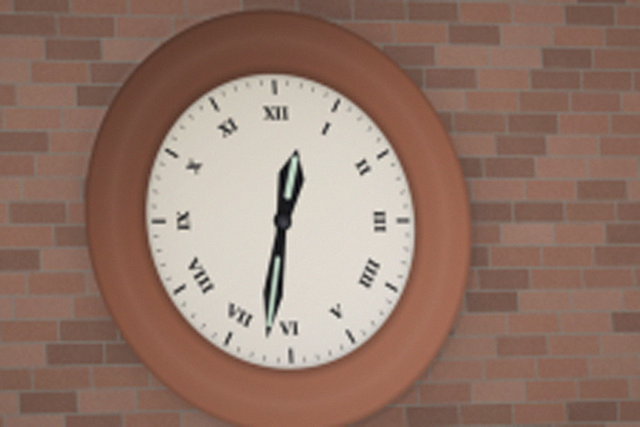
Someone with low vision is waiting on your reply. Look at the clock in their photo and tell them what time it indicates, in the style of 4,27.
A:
12,32
